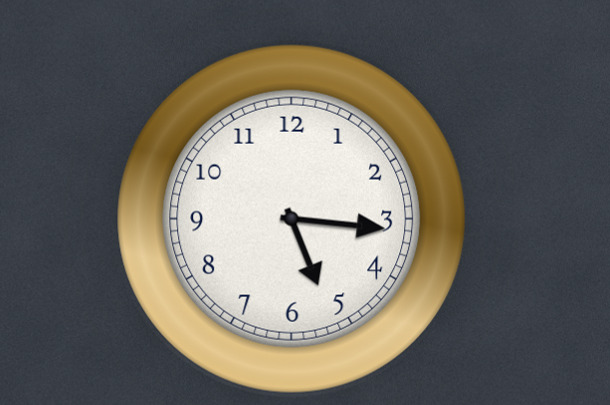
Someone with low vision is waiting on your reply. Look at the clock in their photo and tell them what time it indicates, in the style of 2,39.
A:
5,16
